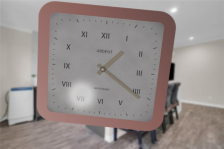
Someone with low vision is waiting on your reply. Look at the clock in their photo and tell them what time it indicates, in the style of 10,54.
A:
1,21
